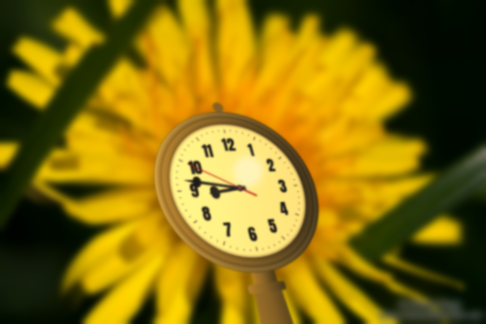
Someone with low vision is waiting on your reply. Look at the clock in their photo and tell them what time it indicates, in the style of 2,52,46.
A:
8,46,50
